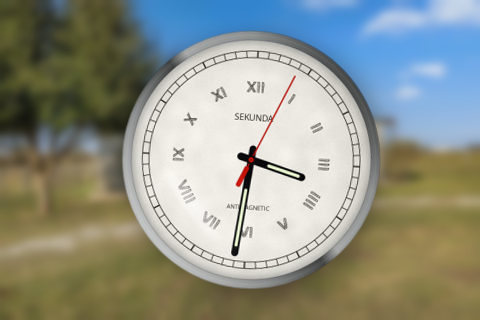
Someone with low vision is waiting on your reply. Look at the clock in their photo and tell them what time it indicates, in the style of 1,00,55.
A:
3,31,04
